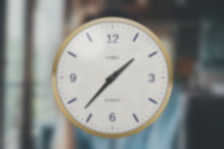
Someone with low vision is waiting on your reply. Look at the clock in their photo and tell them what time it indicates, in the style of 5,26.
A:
1,37
